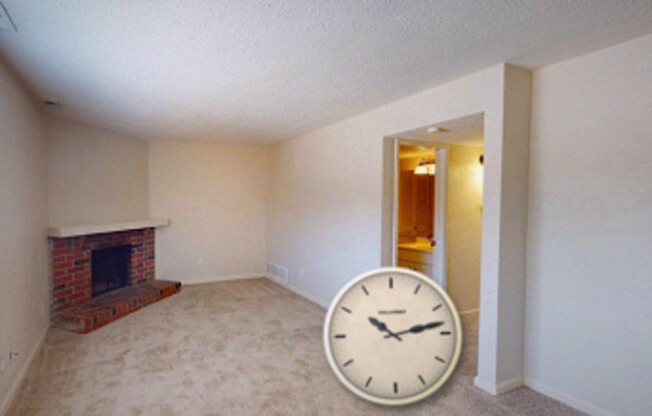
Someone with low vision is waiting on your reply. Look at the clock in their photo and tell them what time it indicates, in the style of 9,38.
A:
10,13
